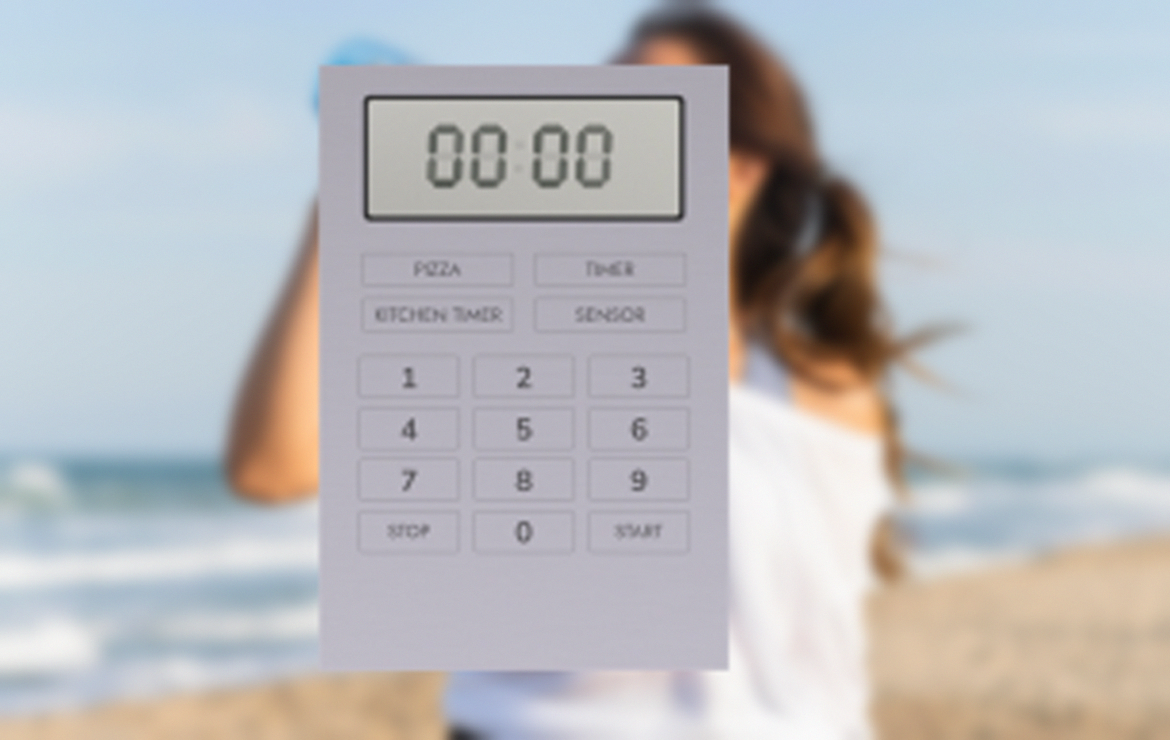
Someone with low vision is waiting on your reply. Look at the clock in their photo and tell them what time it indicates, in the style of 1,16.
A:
0,00
